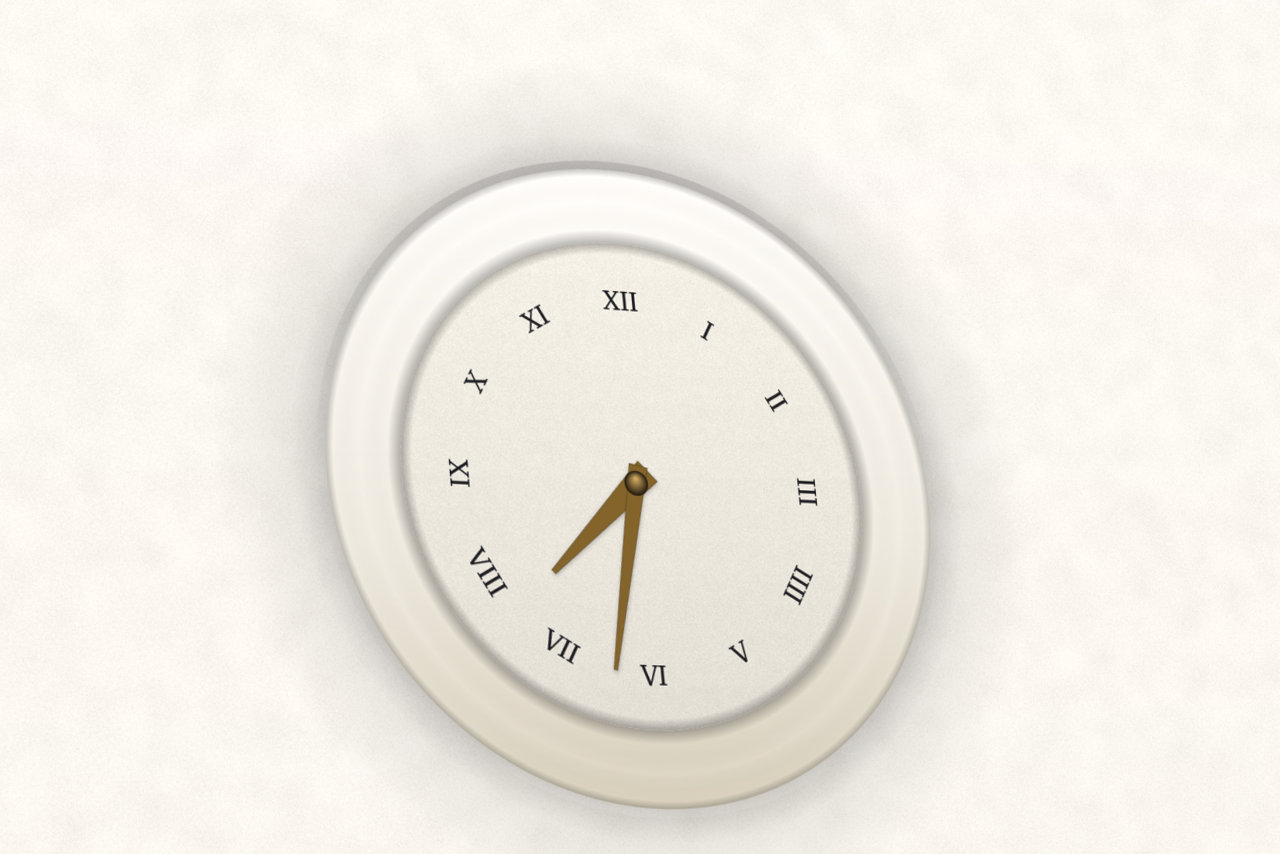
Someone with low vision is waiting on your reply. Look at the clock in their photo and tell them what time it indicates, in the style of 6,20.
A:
7,32
